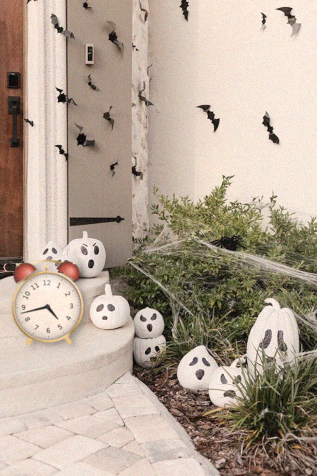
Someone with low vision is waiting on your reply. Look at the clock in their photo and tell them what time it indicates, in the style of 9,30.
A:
4,43
